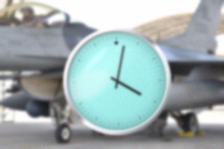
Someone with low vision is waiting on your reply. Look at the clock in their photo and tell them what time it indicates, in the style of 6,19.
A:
4,02
